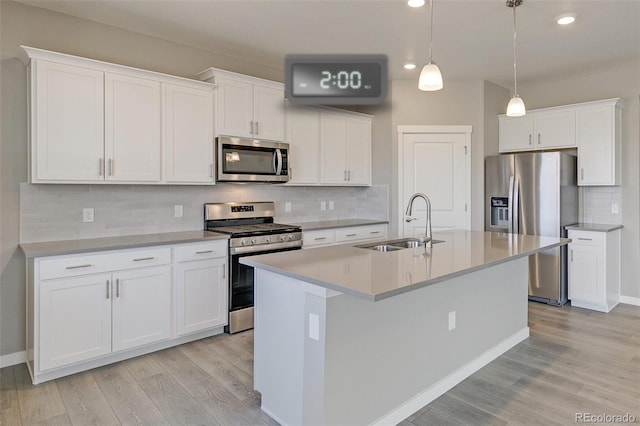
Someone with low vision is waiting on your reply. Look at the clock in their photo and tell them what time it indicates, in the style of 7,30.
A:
2,00
